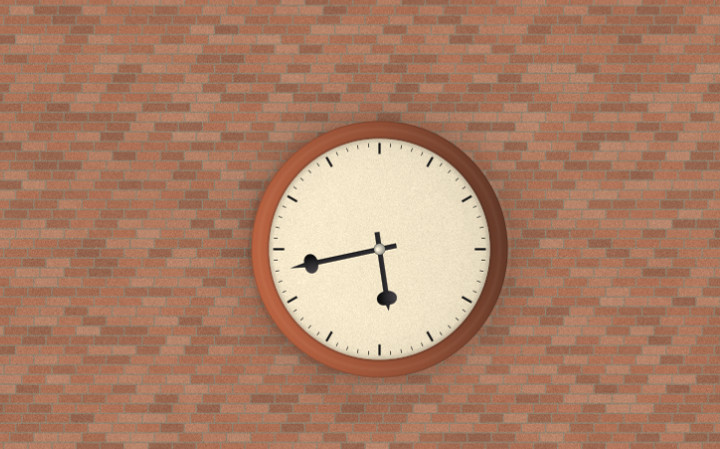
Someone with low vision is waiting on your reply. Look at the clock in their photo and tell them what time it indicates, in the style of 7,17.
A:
5,43
